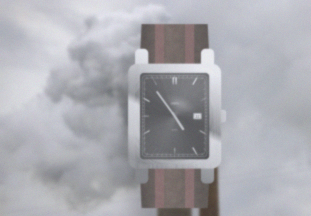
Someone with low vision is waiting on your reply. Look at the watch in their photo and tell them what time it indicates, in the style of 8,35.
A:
4,54
